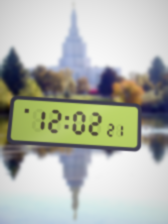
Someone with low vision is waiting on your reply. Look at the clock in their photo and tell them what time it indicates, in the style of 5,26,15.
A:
12,02,21
